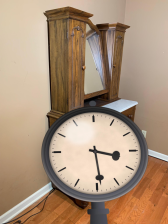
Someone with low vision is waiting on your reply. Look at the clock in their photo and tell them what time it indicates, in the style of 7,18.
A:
3,29
